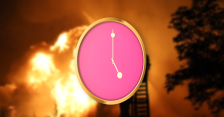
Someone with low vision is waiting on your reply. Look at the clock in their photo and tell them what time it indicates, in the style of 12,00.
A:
5,00
